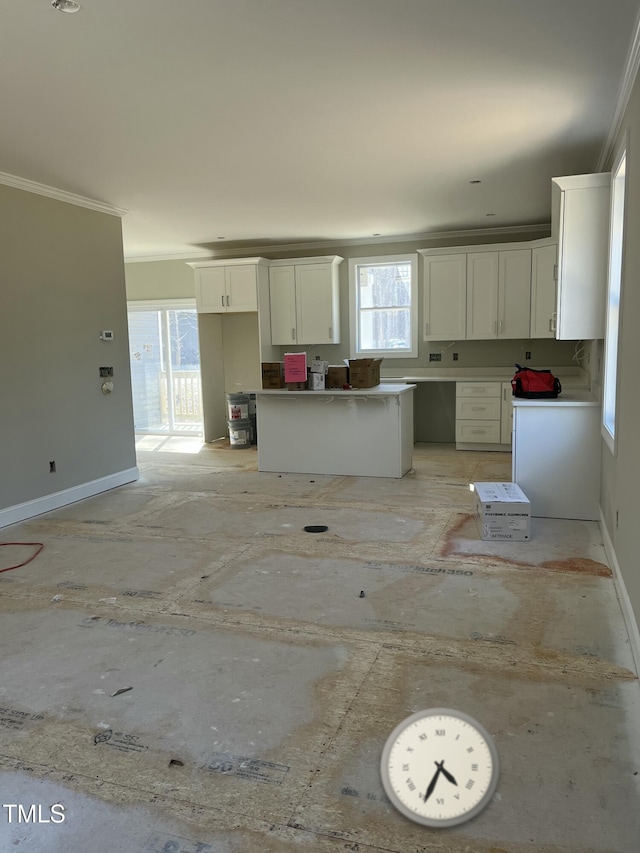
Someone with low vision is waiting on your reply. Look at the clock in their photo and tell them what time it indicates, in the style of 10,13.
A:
4,34
